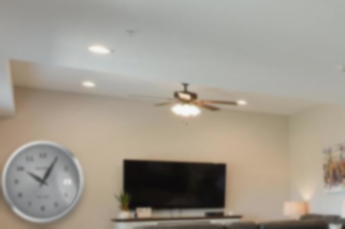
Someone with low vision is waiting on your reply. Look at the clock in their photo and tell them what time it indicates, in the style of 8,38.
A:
10,05
